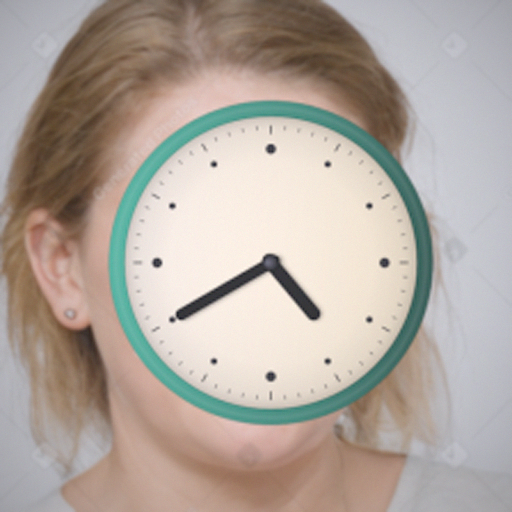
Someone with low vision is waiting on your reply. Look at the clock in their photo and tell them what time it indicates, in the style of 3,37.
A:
4,40
